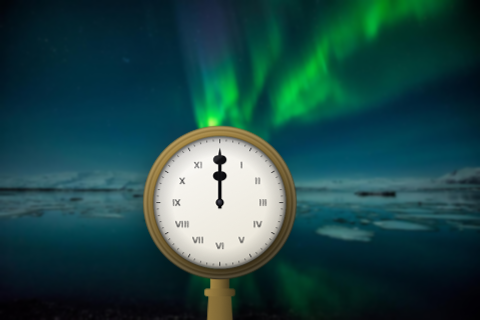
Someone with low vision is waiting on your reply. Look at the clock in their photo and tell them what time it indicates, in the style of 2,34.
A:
12,00
